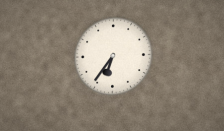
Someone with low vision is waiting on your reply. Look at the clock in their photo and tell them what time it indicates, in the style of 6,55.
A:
6,36
